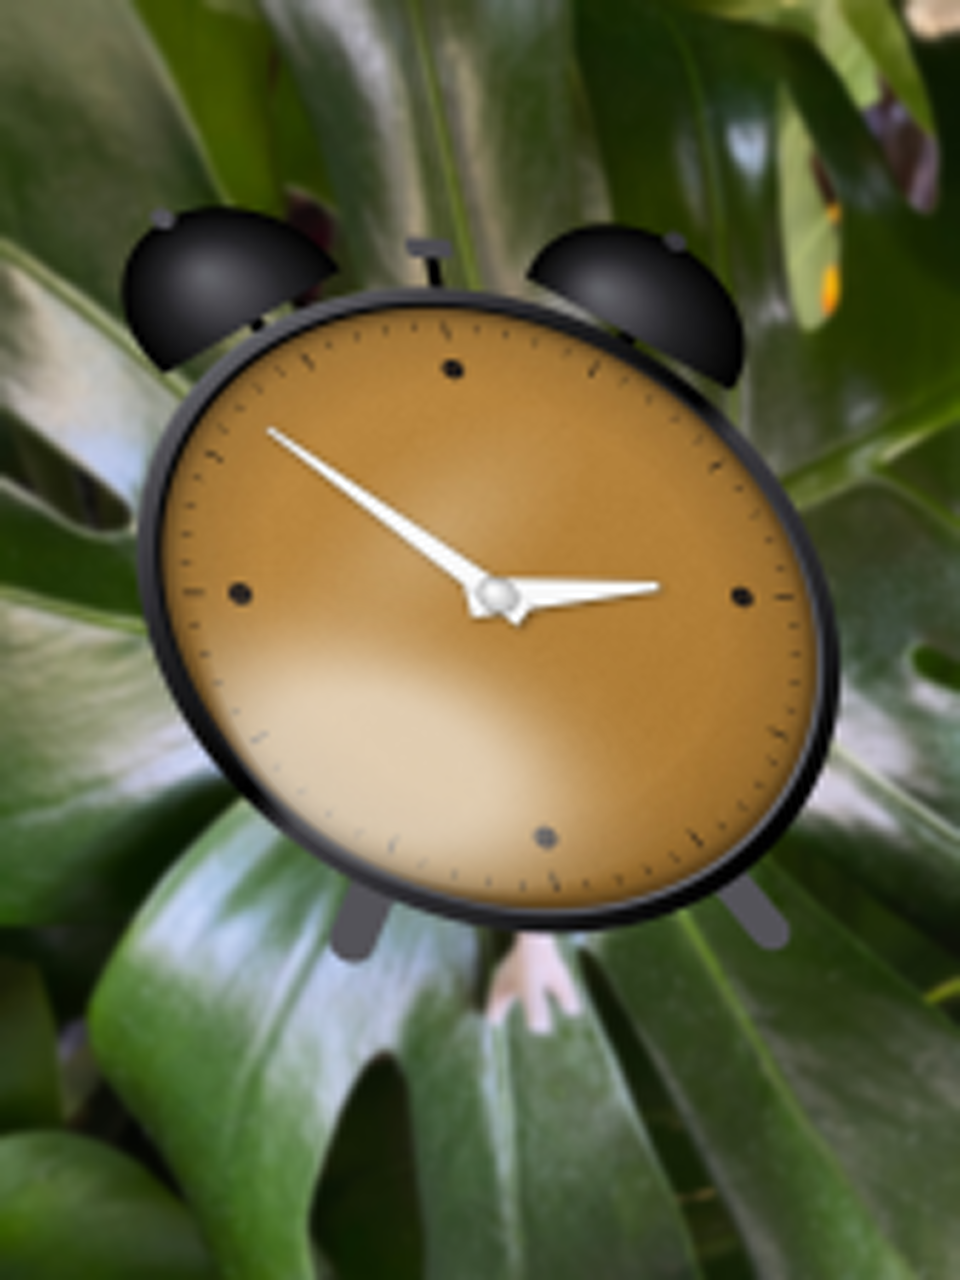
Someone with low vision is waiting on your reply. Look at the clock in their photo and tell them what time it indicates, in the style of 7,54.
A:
2,52
